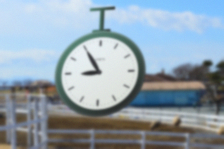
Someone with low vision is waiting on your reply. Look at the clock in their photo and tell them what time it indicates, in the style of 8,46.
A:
8,55
